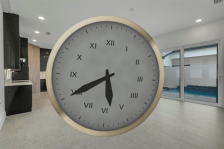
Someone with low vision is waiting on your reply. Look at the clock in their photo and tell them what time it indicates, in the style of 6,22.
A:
5,40
